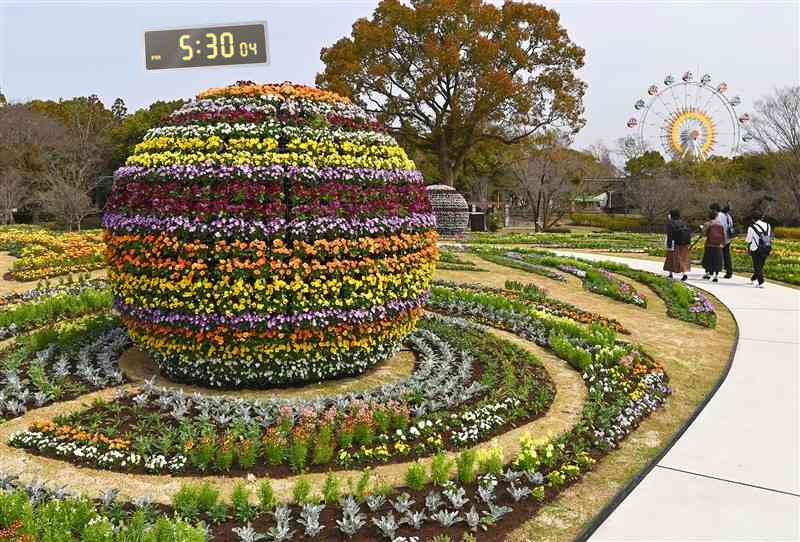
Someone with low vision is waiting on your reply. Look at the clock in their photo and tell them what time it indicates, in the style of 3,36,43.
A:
5,30,04
